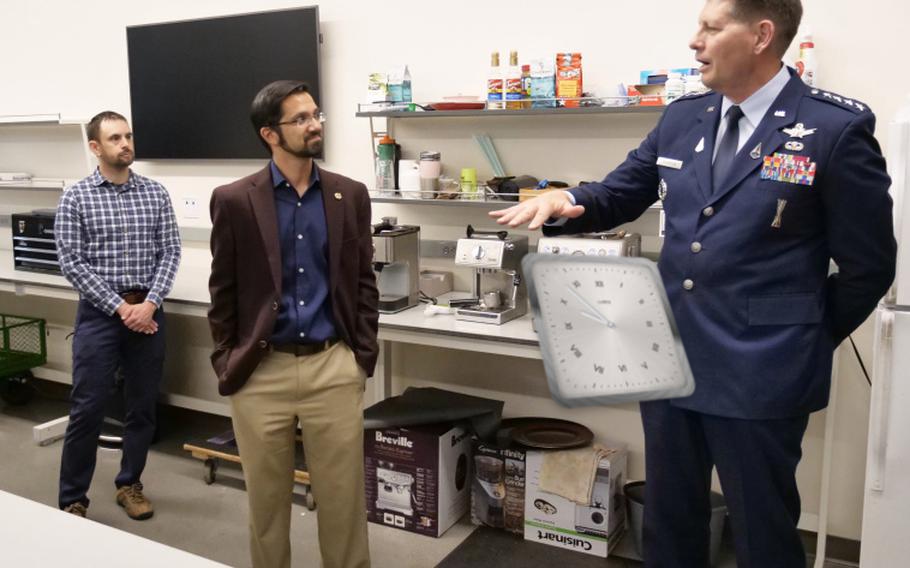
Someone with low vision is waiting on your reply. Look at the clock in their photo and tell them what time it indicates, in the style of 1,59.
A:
9,53
